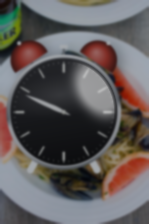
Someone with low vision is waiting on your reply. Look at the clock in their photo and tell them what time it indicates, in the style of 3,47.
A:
9,49
